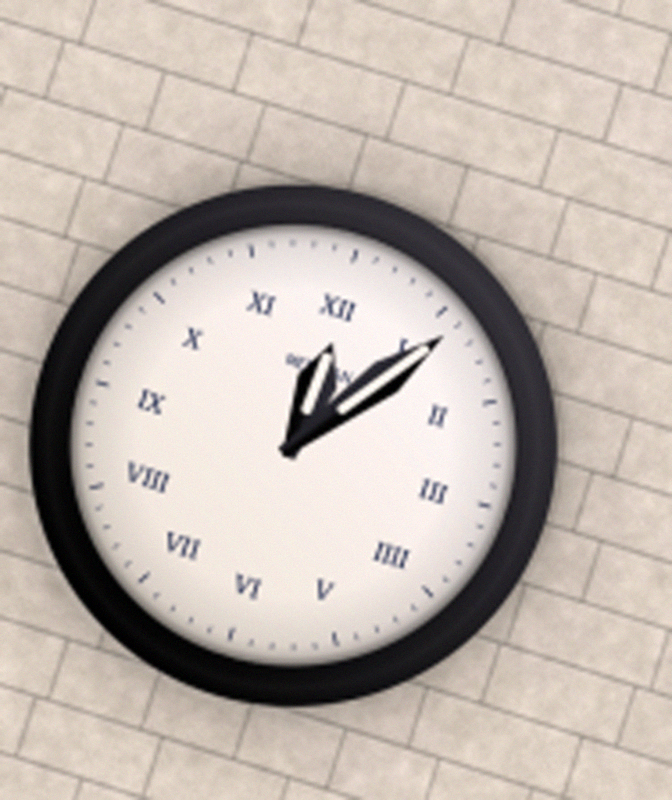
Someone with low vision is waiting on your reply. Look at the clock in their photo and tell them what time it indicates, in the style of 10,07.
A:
12,06
